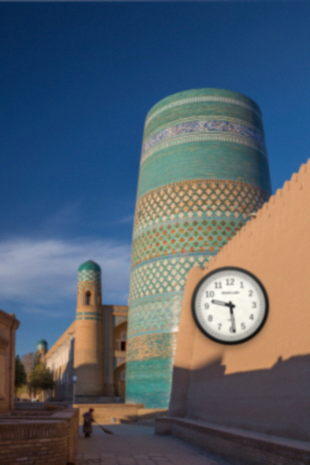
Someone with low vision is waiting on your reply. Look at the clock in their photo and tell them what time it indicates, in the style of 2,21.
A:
9,29
